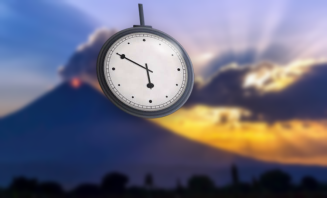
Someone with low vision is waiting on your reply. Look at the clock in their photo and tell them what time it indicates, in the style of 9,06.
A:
5,50
